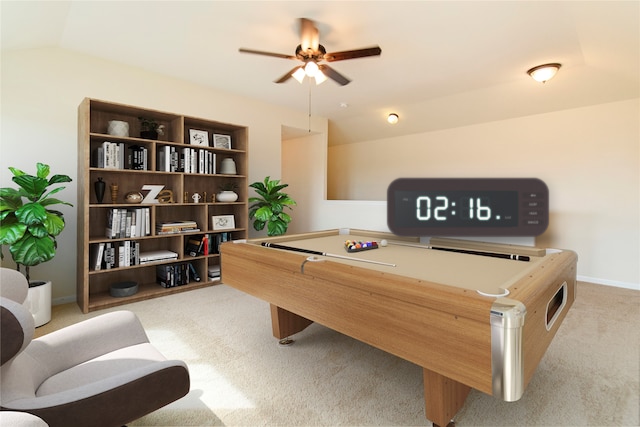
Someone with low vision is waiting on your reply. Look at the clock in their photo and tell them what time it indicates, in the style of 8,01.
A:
2,16
